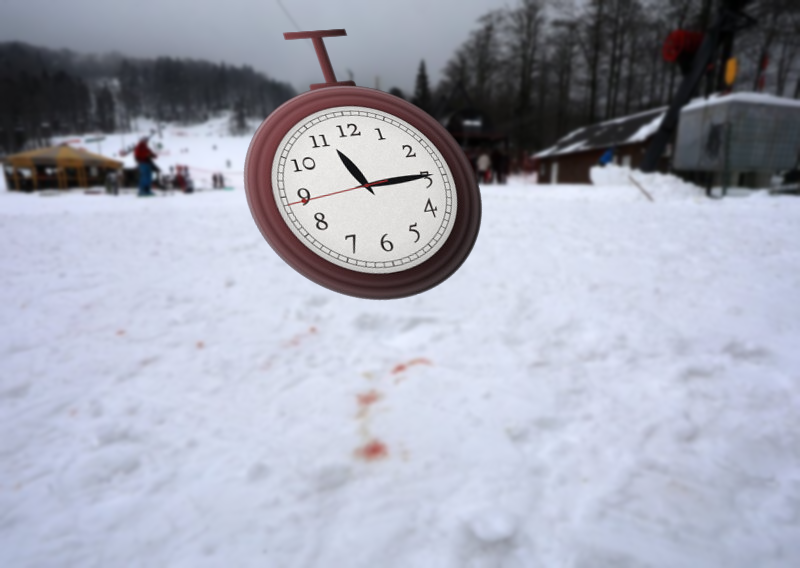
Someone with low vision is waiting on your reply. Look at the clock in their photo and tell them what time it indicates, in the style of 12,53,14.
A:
11,14,44
